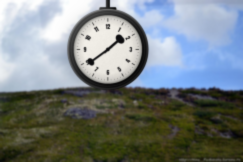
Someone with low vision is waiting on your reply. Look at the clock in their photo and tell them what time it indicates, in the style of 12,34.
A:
1,39
